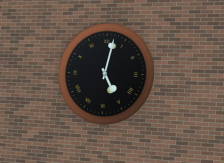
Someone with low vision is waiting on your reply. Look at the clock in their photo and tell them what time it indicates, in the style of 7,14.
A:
5,02
